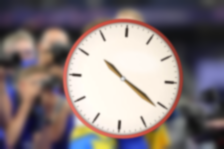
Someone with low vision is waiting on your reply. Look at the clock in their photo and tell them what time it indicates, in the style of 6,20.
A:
10,21
